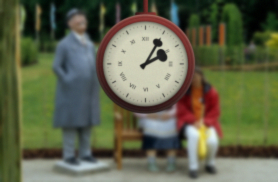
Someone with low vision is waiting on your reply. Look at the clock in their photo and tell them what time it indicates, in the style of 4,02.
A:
2,05
